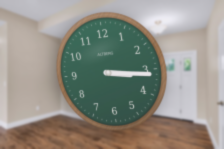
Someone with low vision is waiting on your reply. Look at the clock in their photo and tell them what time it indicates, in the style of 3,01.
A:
3,16
